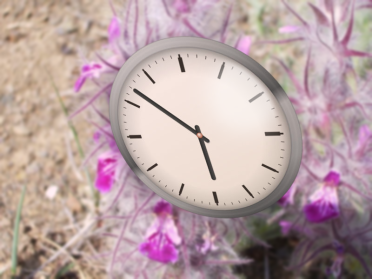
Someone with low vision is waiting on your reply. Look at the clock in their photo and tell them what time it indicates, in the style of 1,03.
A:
5,52
